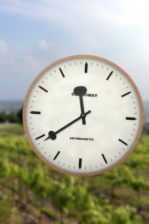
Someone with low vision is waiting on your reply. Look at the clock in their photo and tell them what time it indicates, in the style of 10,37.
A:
11,39
